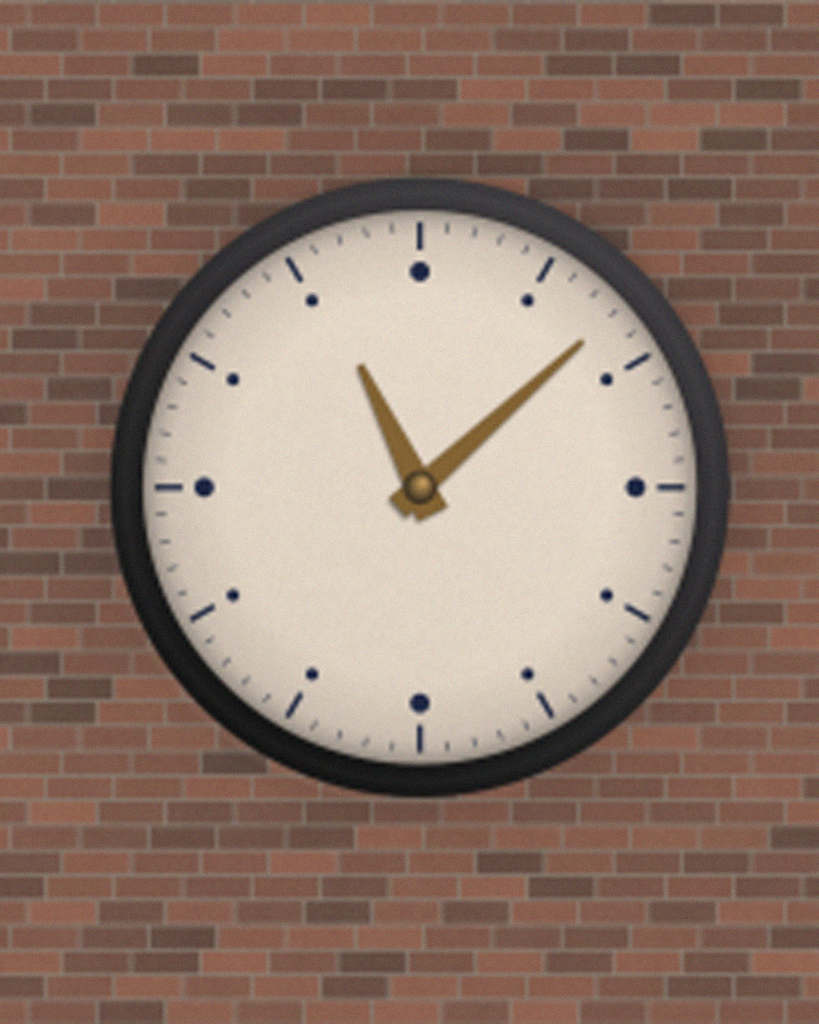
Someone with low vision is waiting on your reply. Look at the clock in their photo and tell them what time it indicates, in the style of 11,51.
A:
11,08
